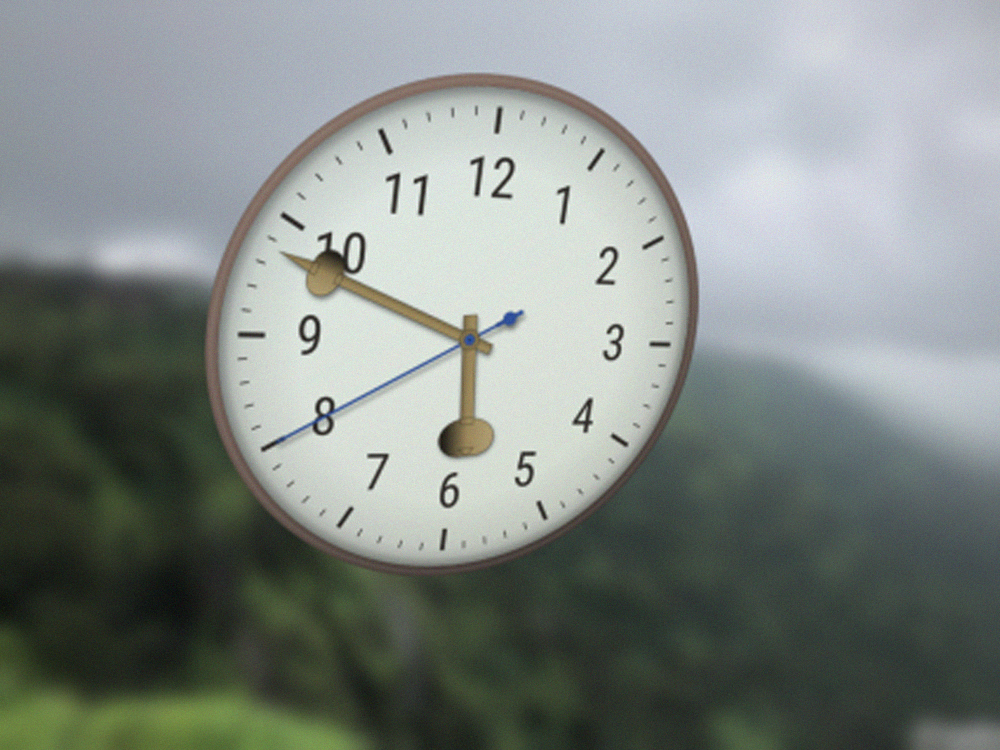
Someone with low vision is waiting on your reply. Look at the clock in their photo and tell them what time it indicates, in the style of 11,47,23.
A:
5,48,40
